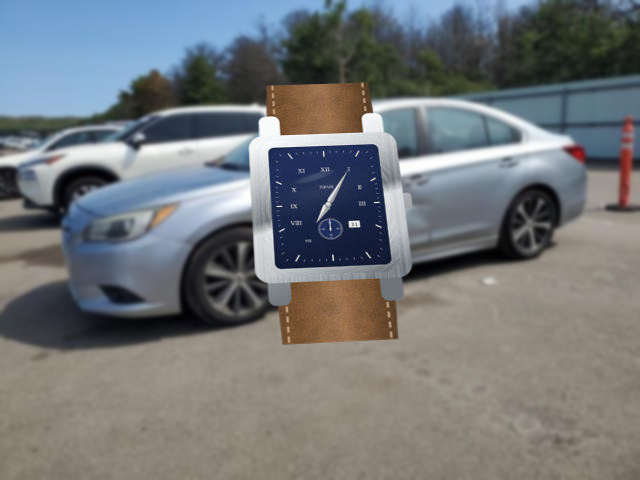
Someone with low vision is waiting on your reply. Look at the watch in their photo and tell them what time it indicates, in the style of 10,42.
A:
7,05
